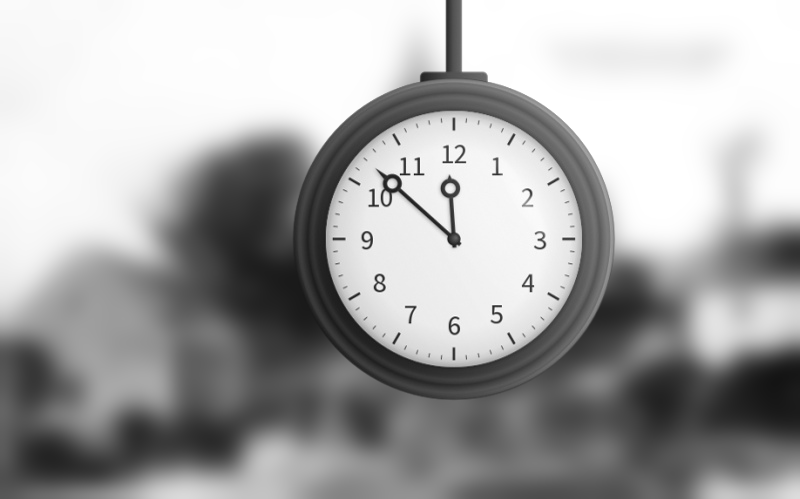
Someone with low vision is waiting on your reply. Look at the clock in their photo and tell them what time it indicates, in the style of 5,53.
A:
11,52
